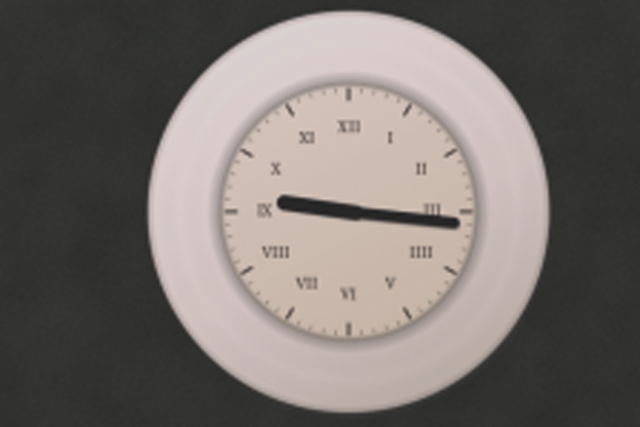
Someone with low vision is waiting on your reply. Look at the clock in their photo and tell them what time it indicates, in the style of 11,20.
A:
9,16
